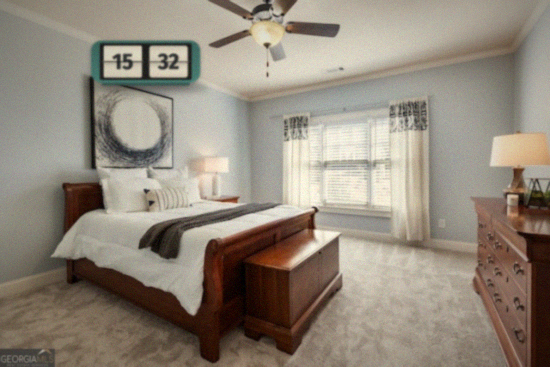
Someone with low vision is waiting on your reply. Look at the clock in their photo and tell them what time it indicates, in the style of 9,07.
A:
15,32
